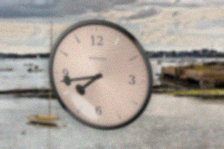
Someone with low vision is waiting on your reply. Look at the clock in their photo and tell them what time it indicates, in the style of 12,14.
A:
7,43
